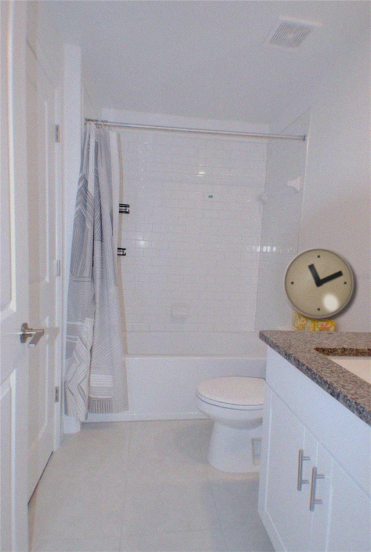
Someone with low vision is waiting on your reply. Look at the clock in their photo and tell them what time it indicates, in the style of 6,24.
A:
11,11
